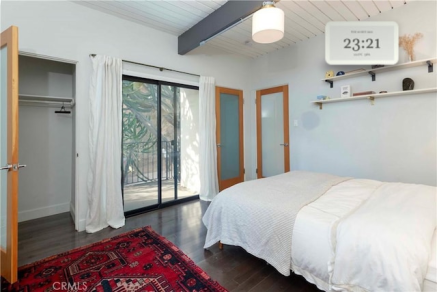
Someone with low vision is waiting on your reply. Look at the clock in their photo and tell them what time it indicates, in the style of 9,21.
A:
23,21
